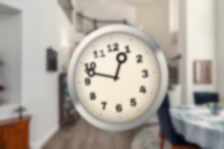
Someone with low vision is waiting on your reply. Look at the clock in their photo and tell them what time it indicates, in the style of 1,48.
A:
12,48
